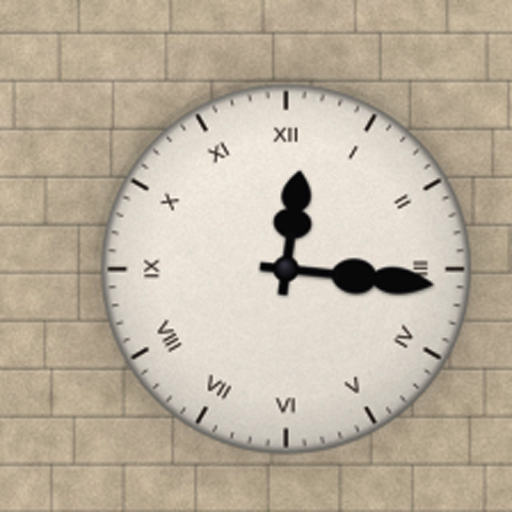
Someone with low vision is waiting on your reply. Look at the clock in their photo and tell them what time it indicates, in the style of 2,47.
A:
12,16
